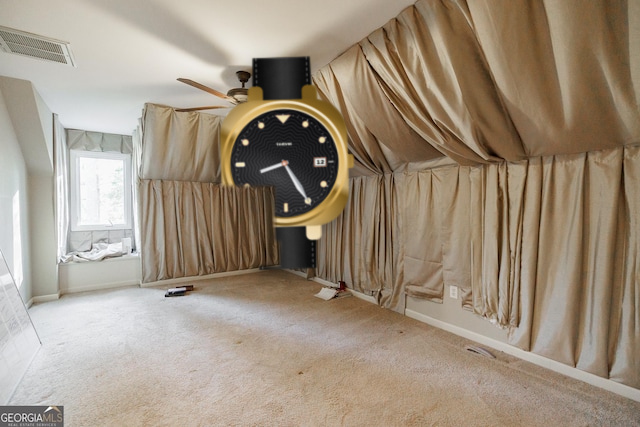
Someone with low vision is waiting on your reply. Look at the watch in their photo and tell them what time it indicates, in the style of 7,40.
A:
8,25
